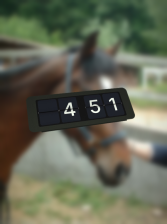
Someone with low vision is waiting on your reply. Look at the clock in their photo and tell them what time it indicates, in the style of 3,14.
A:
4,51
